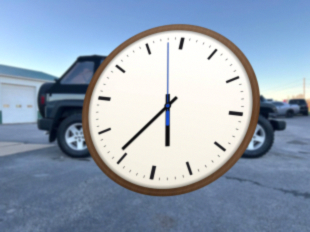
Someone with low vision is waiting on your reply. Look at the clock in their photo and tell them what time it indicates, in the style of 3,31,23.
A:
5,35,58
